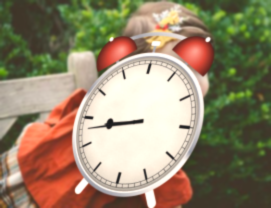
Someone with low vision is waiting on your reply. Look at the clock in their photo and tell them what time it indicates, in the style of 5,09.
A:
8,43
